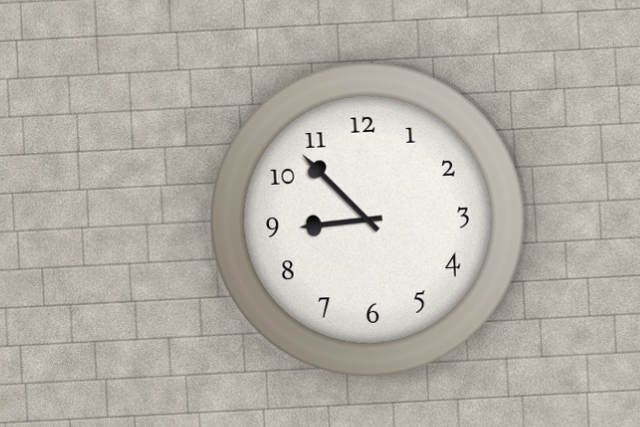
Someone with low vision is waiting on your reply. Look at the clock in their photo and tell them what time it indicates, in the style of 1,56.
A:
8,53
